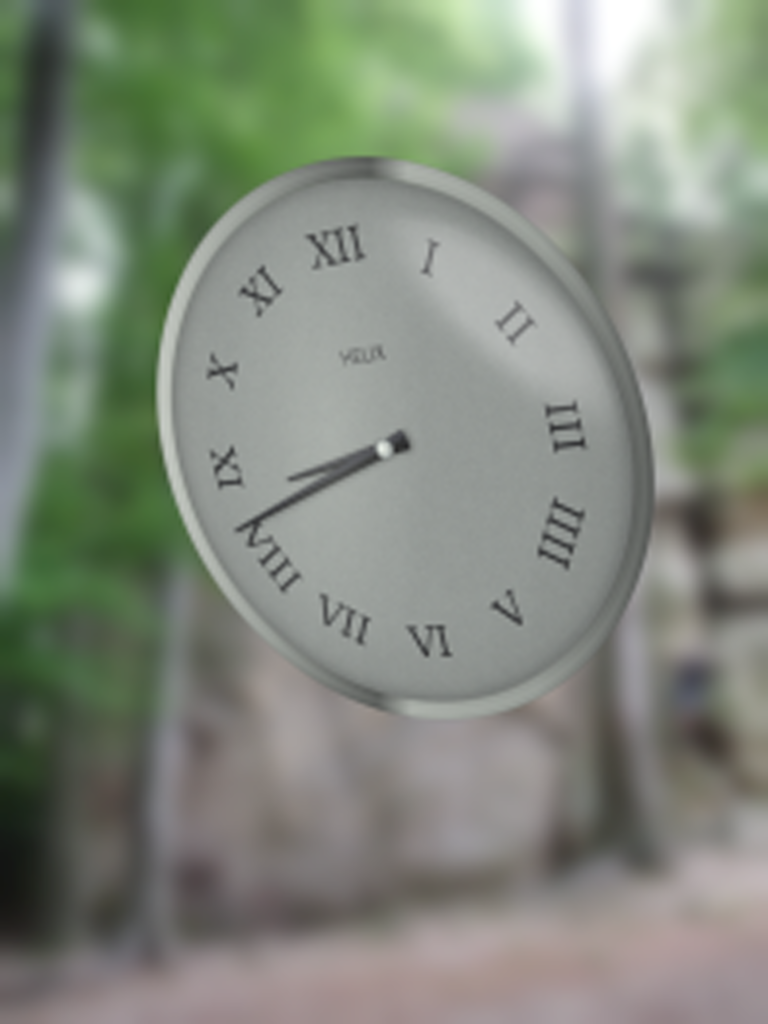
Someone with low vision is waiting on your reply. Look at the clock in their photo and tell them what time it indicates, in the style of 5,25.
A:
8,42
